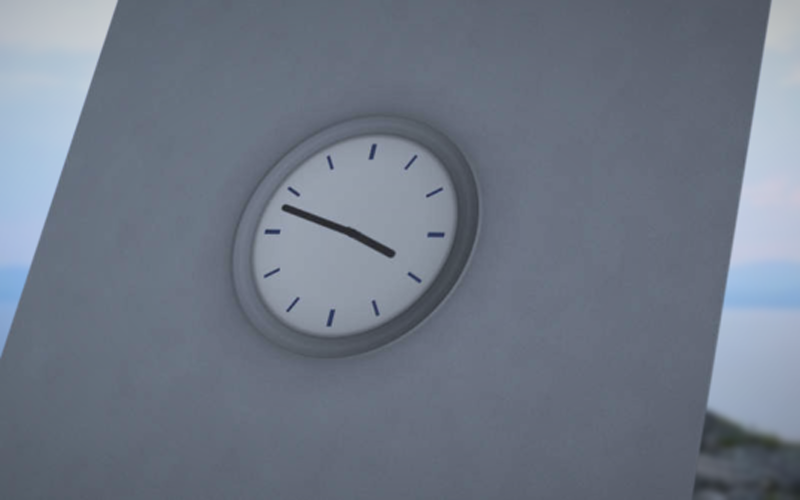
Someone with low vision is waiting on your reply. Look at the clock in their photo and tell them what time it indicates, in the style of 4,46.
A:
3,48
